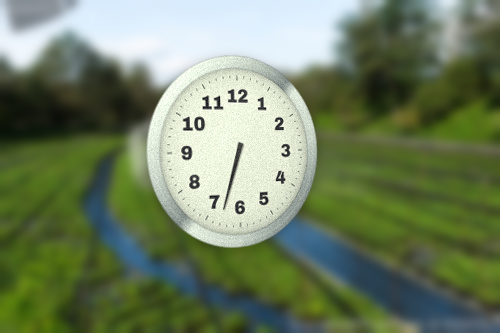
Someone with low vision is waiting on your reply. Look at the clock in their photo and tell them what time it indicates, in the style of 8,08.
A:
6,33
